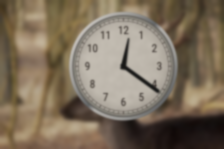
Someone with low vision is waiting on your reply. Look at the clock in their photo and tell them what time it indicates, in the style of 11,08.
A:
12,21
